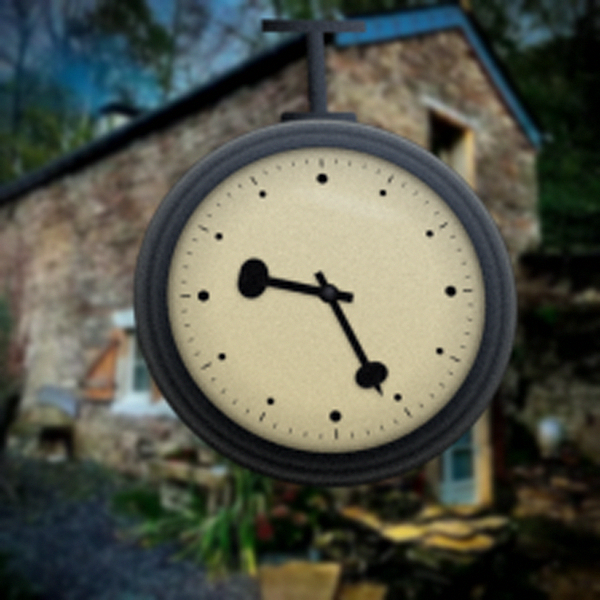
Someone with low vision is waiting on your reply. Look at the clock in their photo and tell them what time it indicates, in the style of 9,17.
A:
9,26
